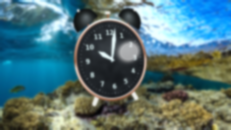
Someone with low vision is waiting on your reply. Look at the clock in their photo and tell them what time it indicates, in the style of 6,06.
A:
10,02
